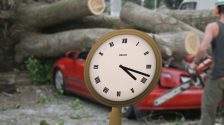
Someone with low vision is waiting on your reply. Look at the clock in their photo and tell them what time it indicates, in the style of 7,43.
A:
4,18
